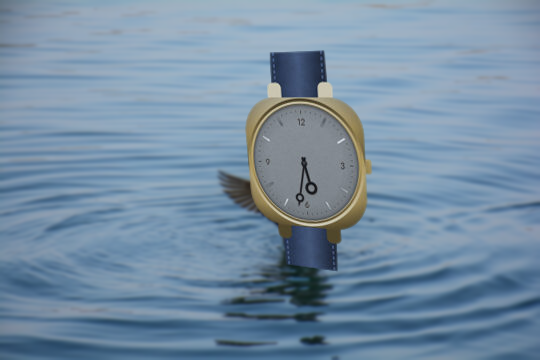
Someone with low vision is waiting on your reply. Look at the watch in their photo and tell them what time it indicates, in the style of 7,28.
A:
5,32
